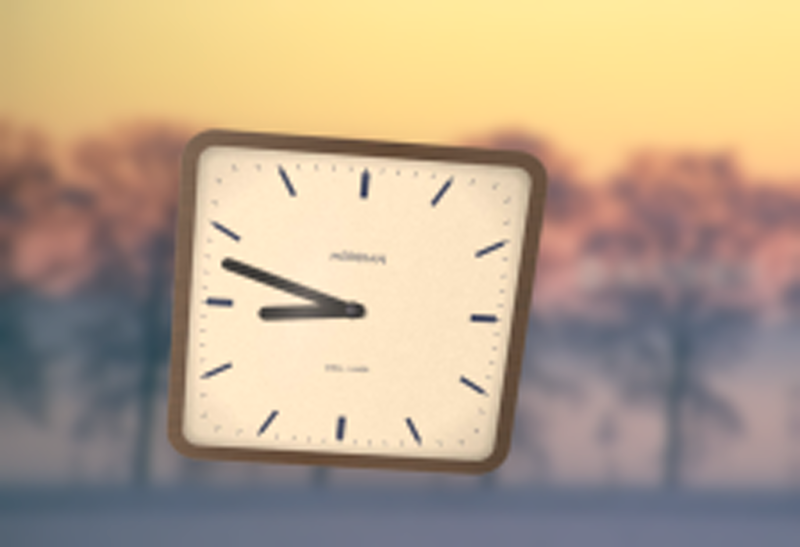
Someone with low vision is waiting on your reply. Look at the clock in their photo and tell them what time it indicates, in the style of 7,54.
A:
8,48
